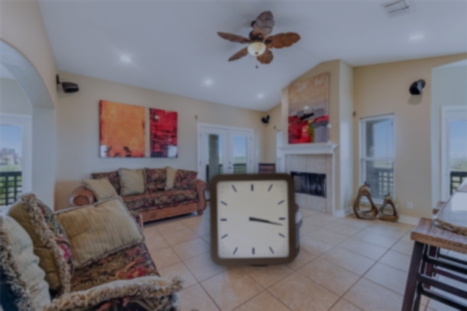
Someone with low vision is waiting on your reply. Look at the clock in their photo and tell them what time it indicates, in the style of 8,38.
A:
3,17
